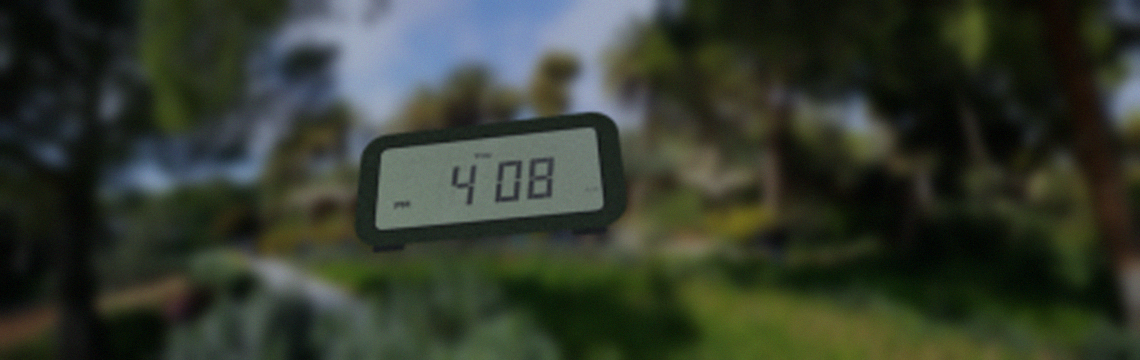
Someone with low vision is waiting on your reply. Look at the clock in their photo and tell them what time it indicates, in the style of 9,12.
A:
4,08
